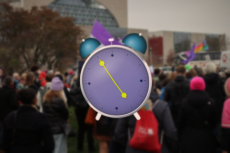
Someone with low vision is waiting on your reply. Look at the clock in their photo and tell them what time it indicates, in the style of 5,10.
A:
4,55
